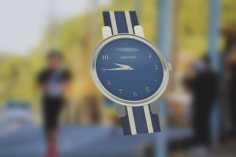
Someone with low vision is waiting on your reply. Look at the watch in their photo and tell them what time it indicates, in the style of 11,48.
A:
9,45
